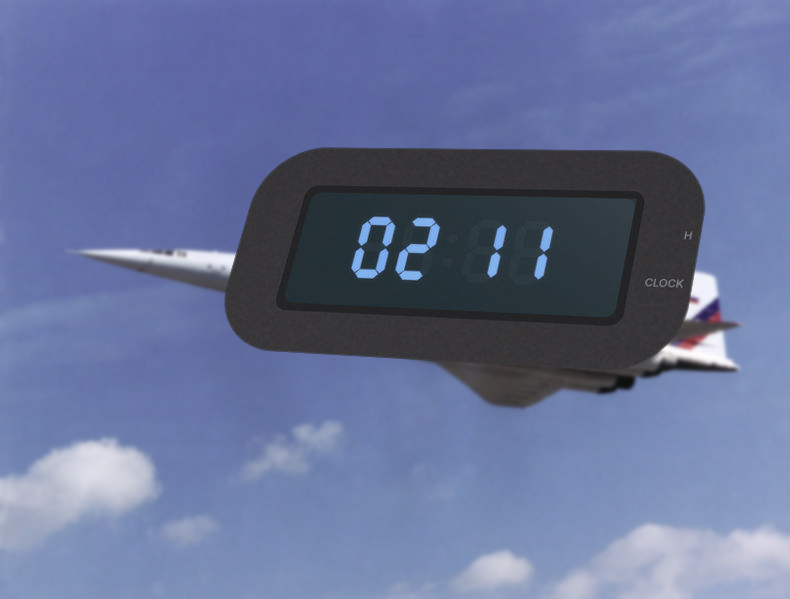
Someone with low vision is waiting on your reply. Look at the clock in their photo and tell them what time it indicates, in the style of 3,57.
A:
2,11
